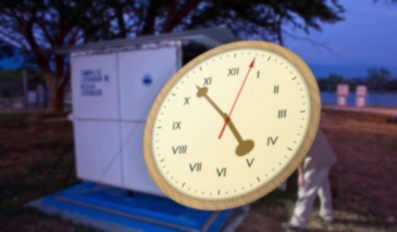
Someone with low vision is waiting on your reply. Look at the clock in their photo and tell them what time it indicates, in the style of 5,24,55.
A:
4,53,03
